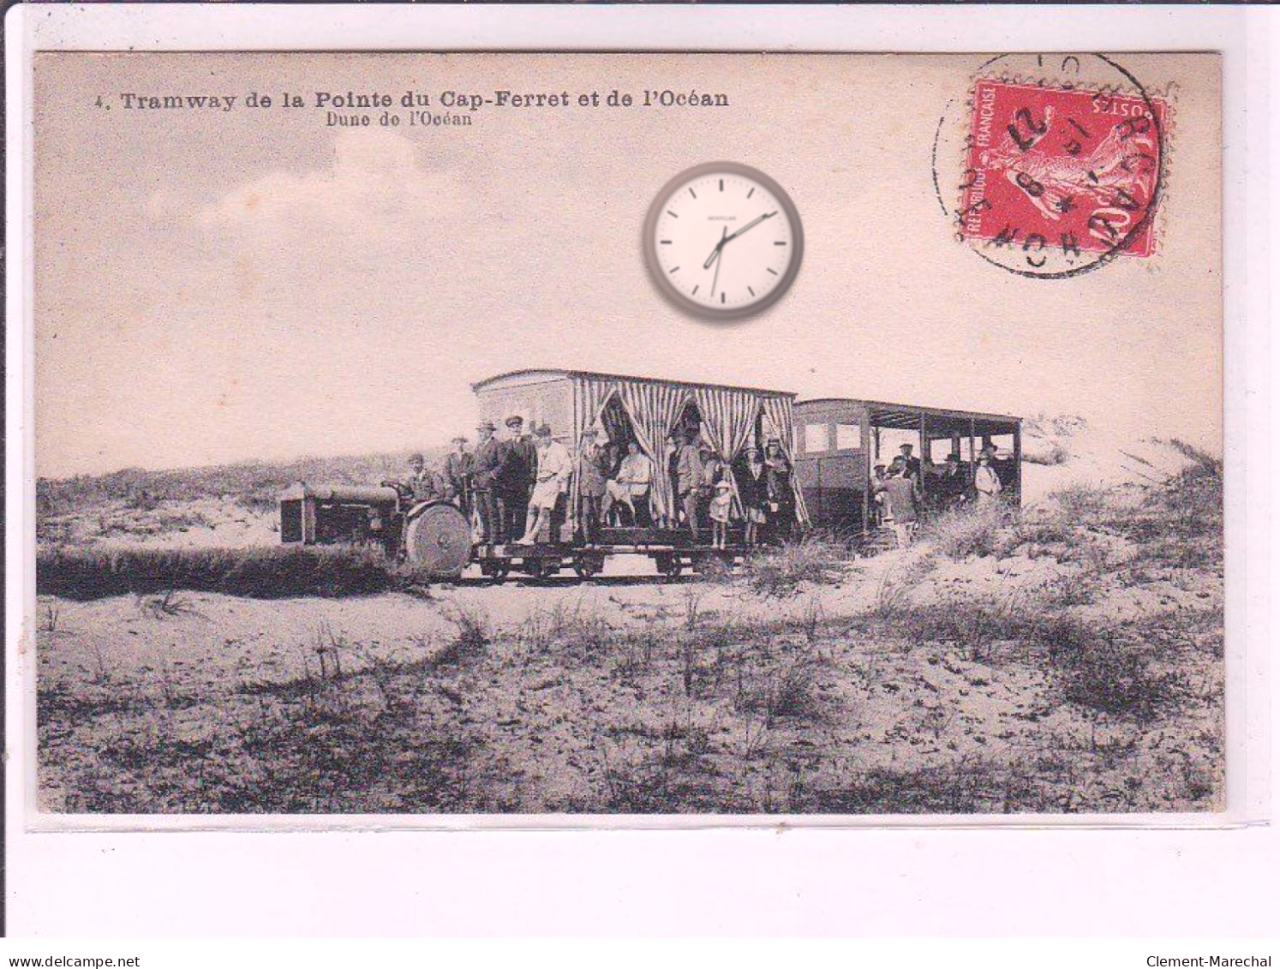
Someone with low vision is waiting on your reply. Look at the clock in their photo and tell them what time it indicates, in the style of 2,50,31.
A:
7,09,32
